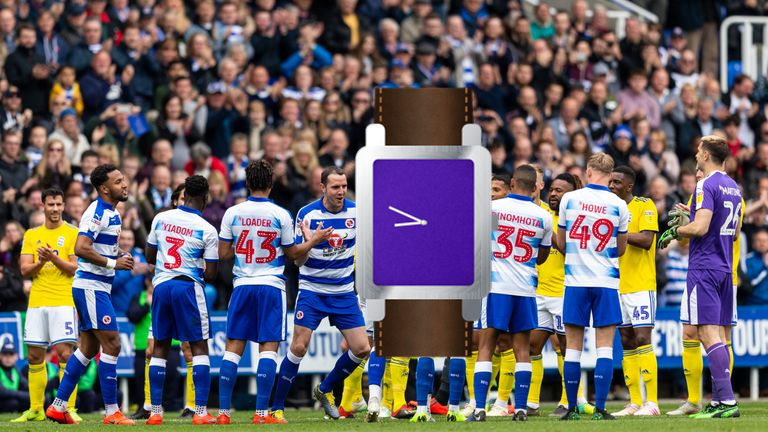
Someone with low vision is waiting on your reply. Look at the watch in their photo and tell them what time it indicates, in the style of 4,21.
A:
8,49
